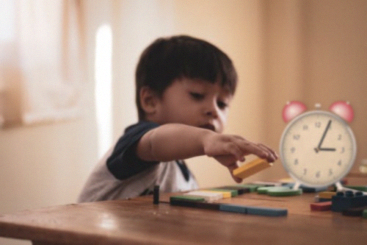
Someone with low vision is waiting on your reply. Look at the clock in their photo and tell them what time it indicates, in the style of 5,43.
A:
3,04
